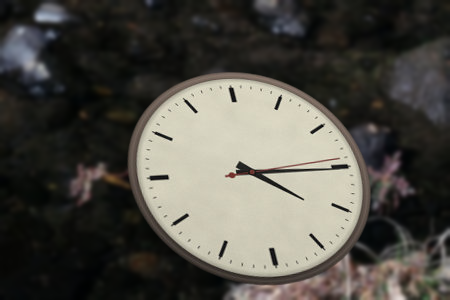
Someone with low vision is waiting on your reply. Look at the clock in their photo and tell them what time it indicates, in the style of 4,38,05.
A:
4,15,14
